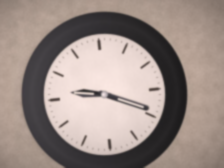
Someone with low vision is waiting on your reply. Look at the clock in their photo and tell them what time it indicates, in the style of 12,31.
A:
9,19
